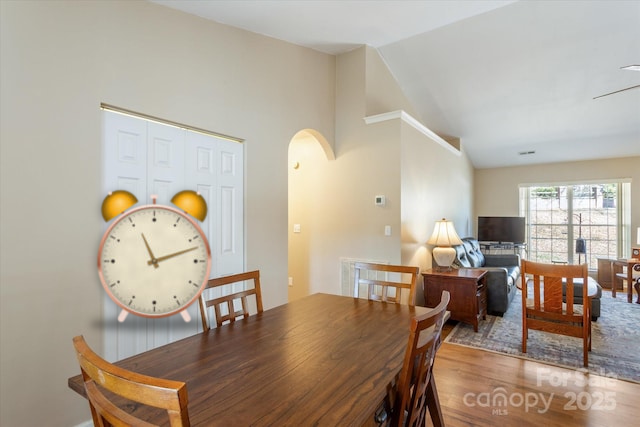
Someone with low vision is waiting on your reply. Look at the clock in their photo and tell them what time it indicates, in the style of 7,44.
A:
11,12
